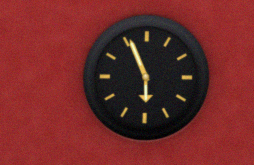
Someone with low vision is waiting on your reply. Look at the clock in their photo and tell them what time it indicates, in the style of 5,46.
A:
5,56
